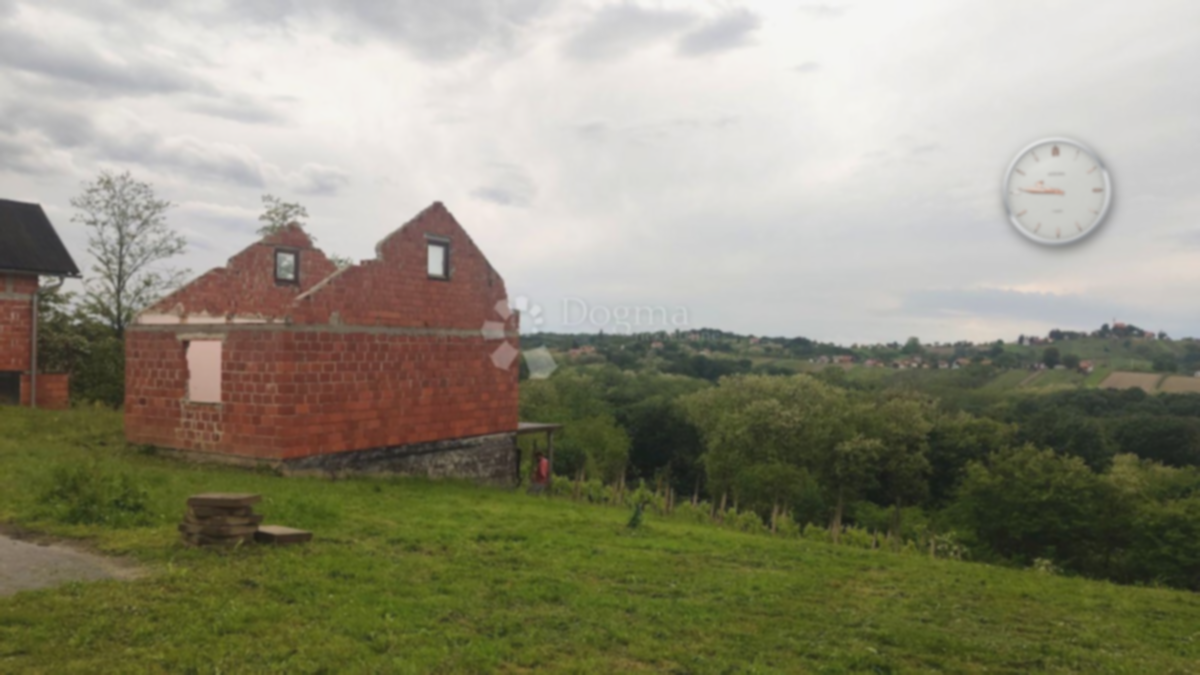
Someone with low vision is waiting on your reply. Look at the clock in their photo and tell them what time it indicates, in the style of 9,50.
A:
9,46
